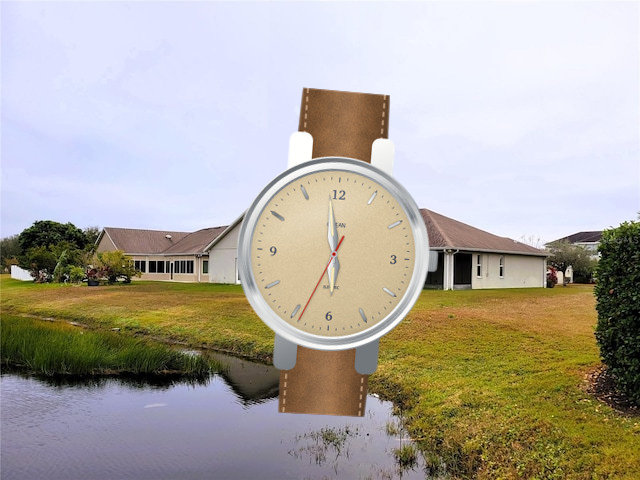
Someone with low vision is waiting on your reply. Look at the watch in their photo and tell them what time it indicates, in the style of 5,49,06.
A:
5,58,34
